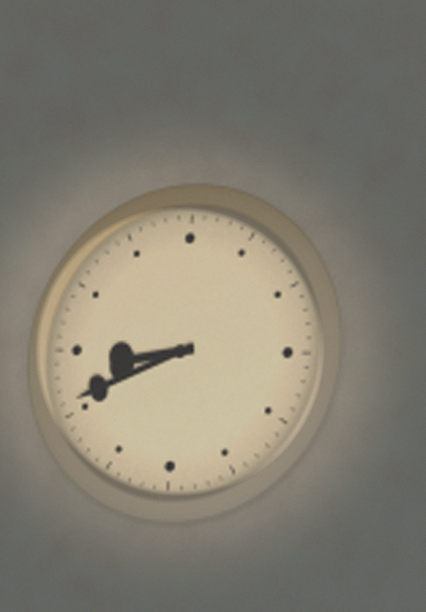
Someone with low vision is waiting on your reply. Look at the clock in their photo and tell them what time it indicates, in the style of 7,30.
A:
8,41
